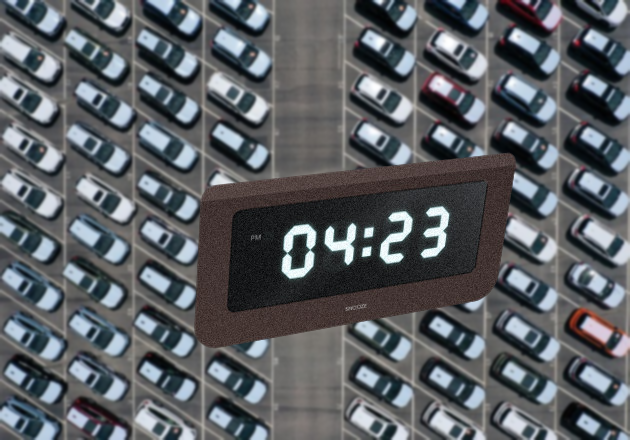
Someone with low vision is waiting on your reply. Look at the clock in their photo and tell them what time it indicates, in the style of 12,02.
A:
4,23
